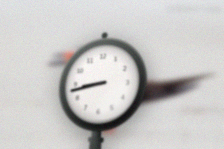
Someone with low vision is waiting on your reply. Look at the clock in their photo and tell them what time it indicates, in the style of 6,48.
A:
8,43
